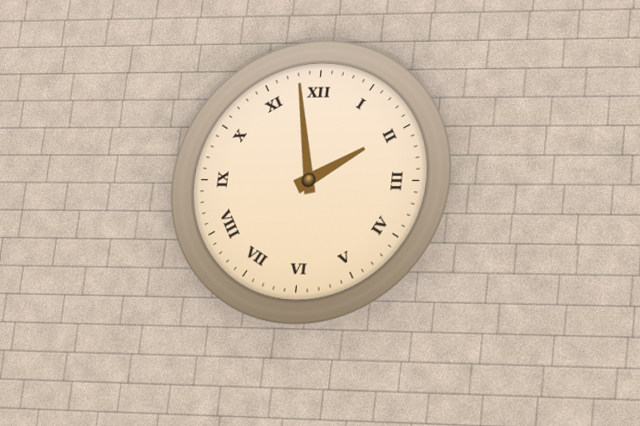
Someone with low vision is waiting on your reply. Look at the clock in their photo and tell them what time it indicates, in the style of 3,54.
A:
1,58
